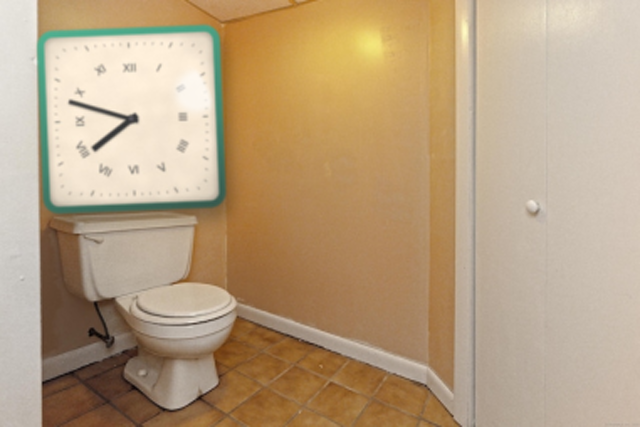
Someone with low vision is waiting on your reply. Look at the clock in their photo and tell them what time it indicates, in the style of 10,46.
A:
7,48
